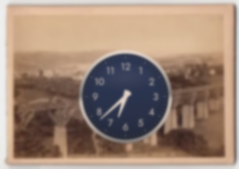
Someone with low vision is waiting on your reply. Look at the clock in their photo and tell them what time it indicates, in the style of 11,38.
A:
6,38
